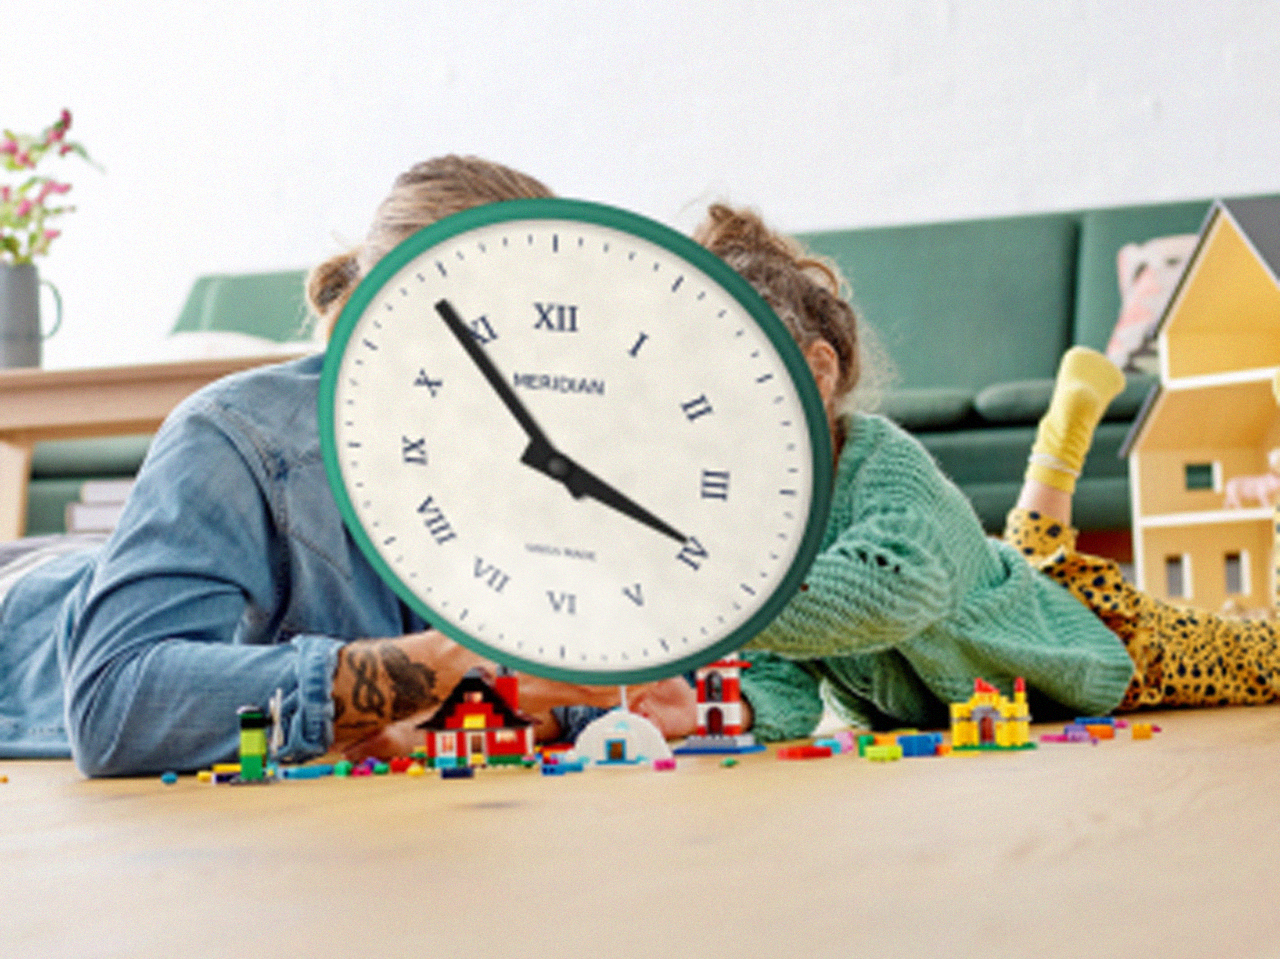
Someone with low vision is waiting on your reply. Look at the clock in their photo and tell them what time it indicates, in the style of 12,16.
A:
3,54
